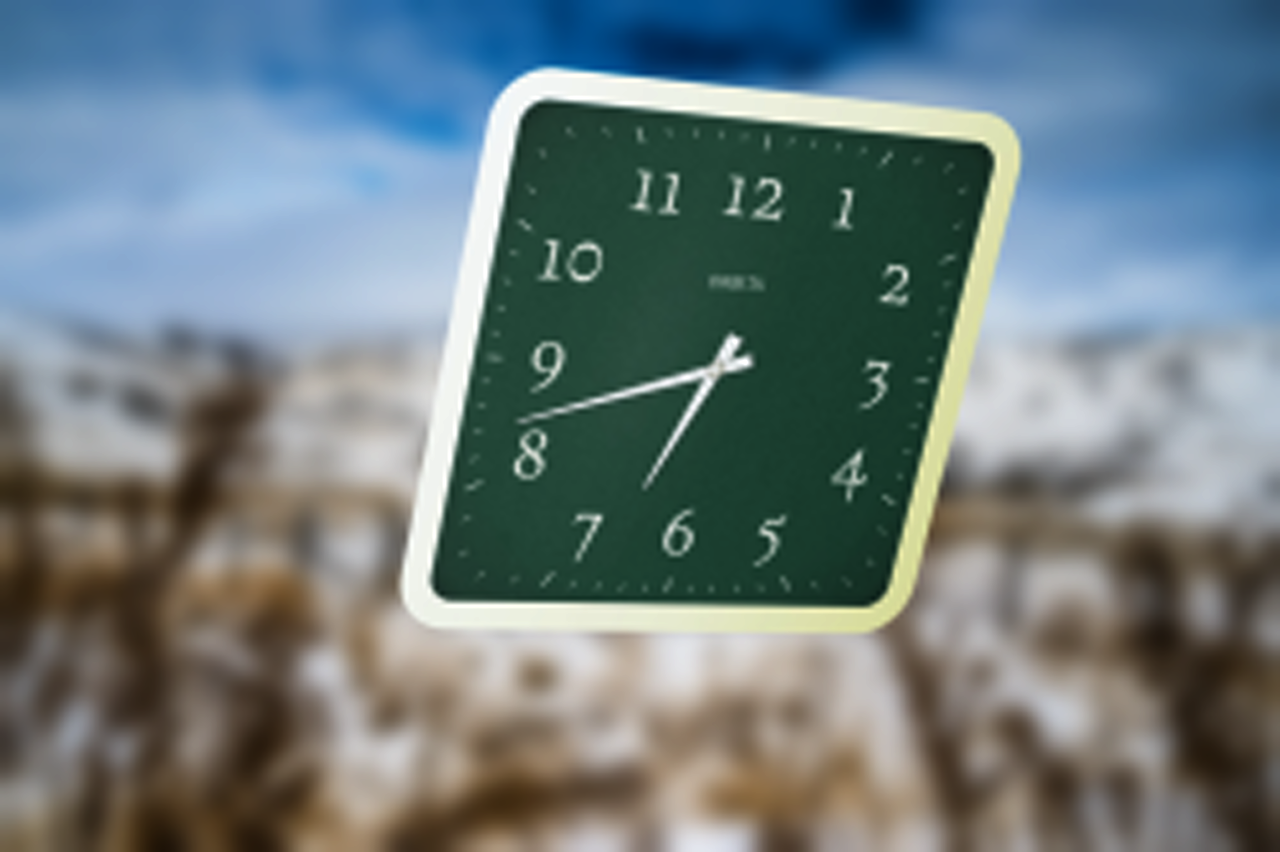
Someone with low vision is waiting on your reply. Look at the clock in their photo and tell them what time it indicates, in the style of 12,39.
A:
6,42
